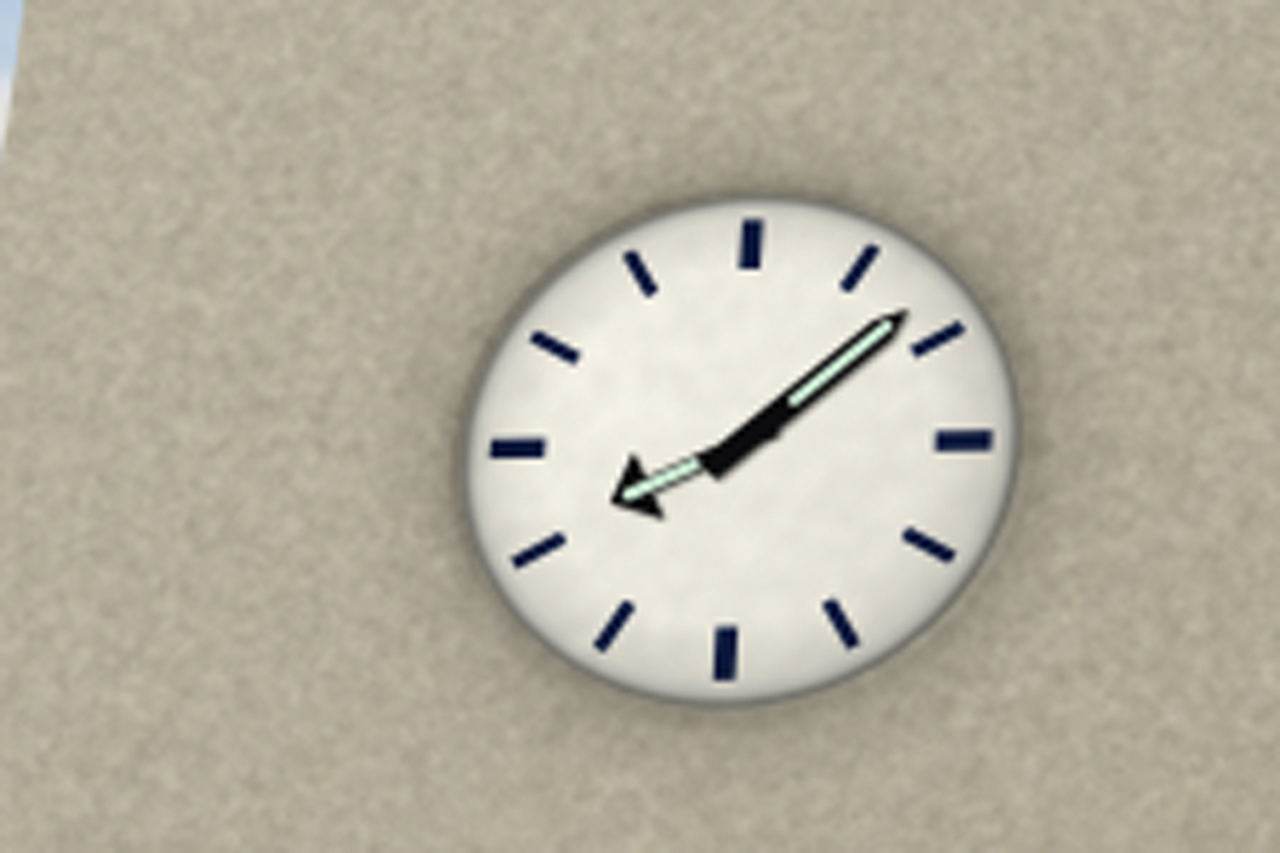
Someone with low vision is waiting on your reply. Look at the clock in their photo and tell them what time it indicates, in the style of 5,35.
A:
8,08
